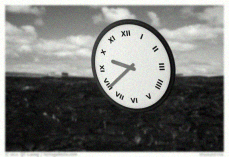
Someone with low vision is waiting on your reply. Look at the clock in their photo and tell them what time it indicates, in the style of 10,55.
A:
9,39
